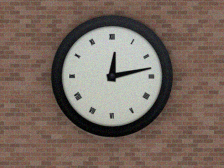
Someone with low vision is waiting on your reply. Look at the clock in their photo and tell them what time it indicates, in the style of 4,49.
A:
12,13
